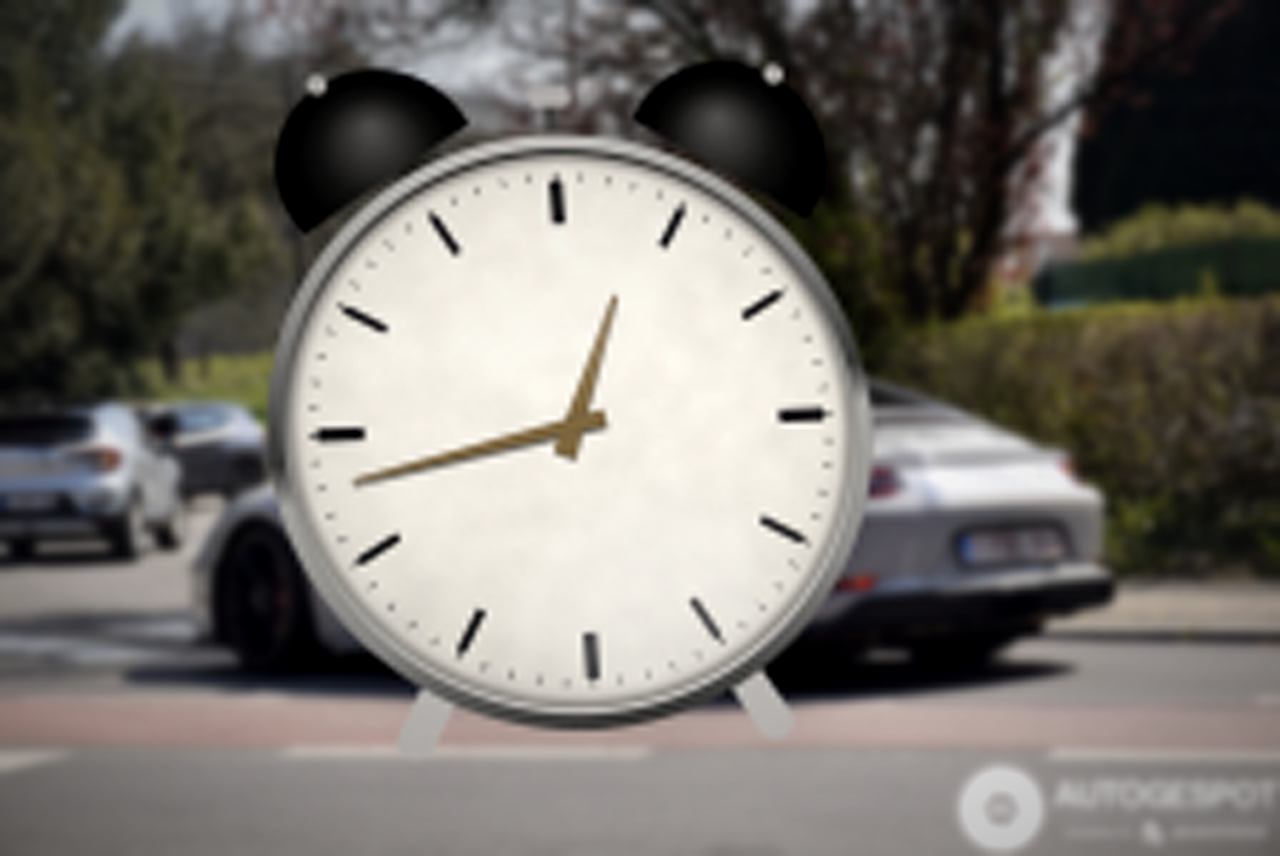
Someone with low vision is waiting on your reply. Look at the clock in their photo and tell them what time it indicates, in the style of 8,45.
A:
12,43
